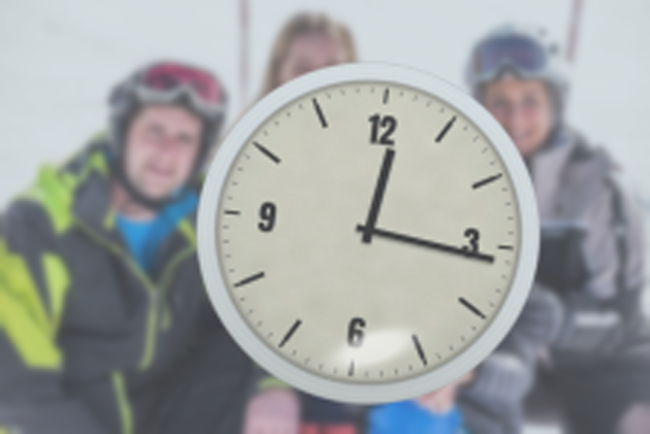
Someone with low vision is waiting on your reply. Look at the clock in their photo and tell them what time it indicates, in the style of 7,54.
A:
12,16
